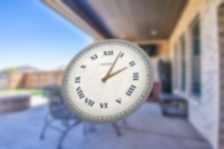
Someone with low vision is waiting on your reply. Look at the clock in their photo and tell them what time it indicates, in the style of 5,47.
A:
2,04
